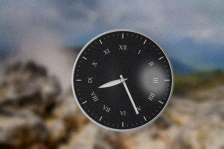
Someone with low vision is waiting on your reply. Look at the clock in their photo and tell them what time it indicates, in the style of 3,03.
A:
8,26
